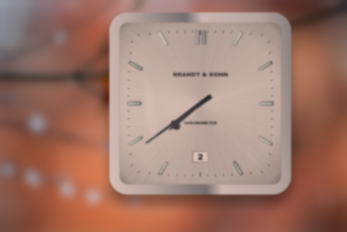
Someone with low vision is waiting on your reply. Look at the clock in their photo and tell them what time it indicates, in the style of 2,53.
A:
7,39
